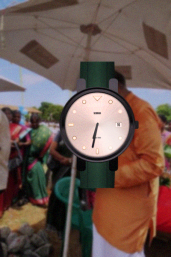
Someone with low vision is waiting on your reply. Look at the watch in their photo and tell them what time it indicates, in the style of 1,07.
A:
6,32
